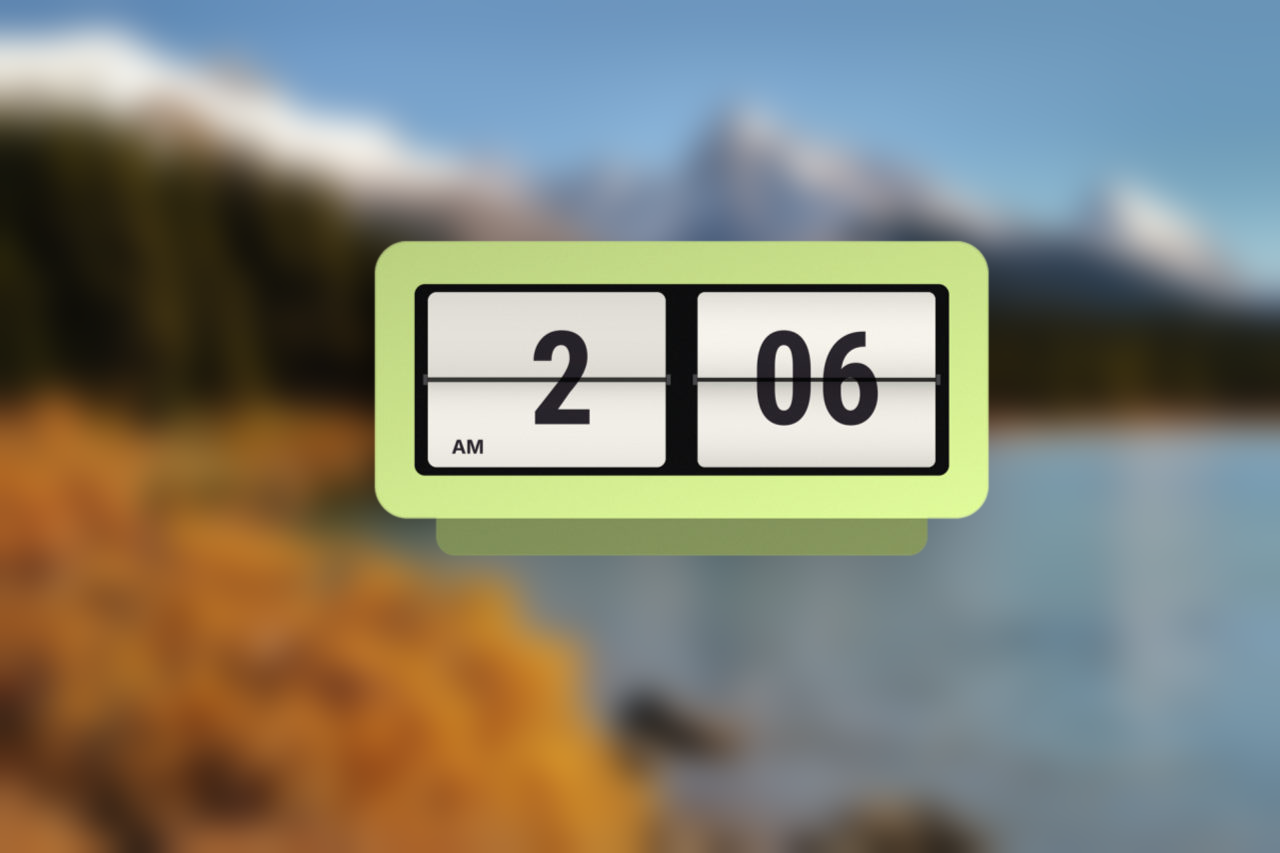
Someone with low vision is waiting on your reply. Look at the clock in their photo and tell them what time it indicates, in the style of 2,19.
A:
2,06
